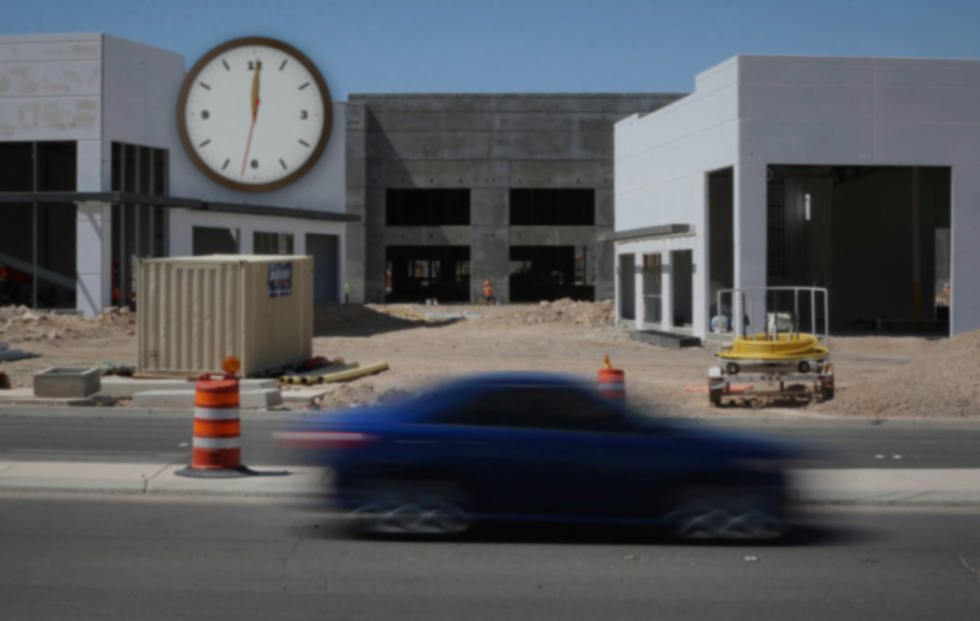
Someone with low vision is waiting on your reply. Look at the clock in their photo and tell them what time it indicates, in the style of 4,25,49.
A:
12,00,32
